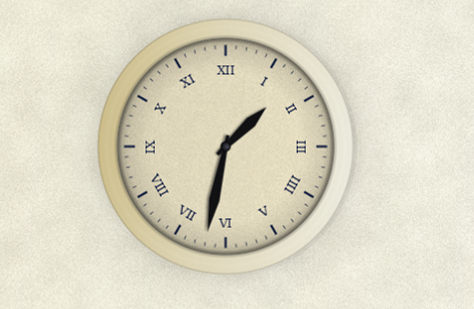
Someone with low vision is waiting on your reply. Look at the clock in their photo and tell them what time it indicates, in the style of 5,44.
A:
1,32
